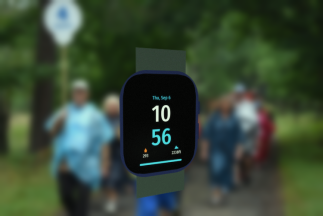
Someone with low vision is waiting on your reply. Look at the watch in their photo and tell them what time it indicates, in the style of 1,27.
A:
10,56
